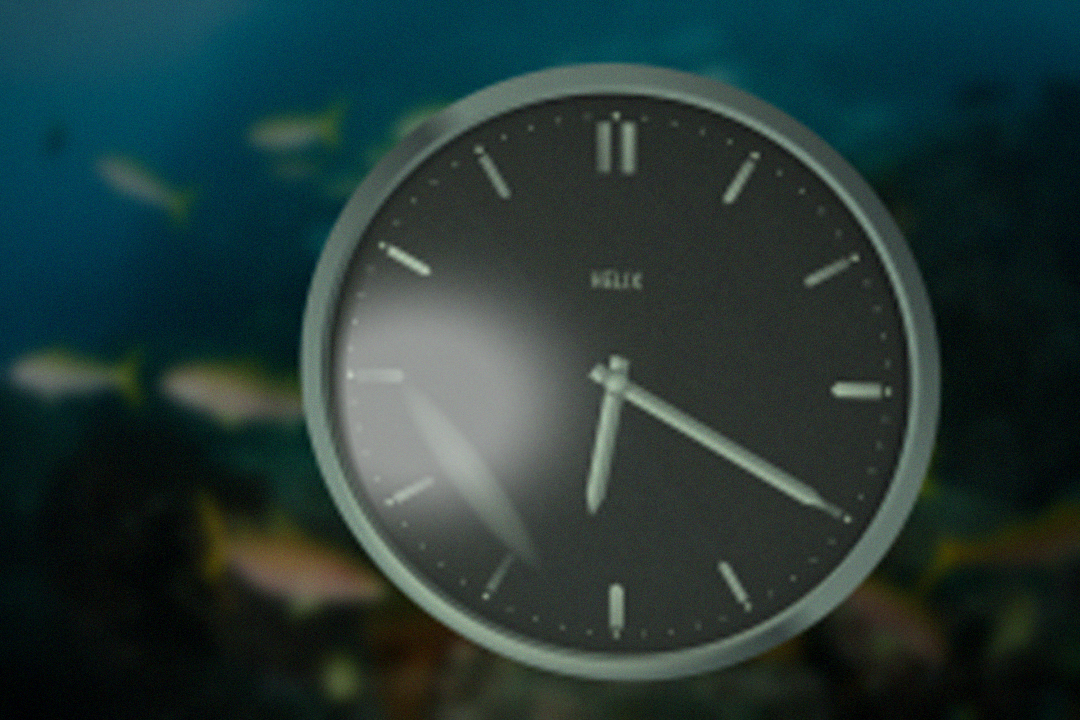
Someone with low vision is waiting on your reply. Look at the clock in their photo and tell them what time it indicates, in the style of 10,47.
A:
6,20
